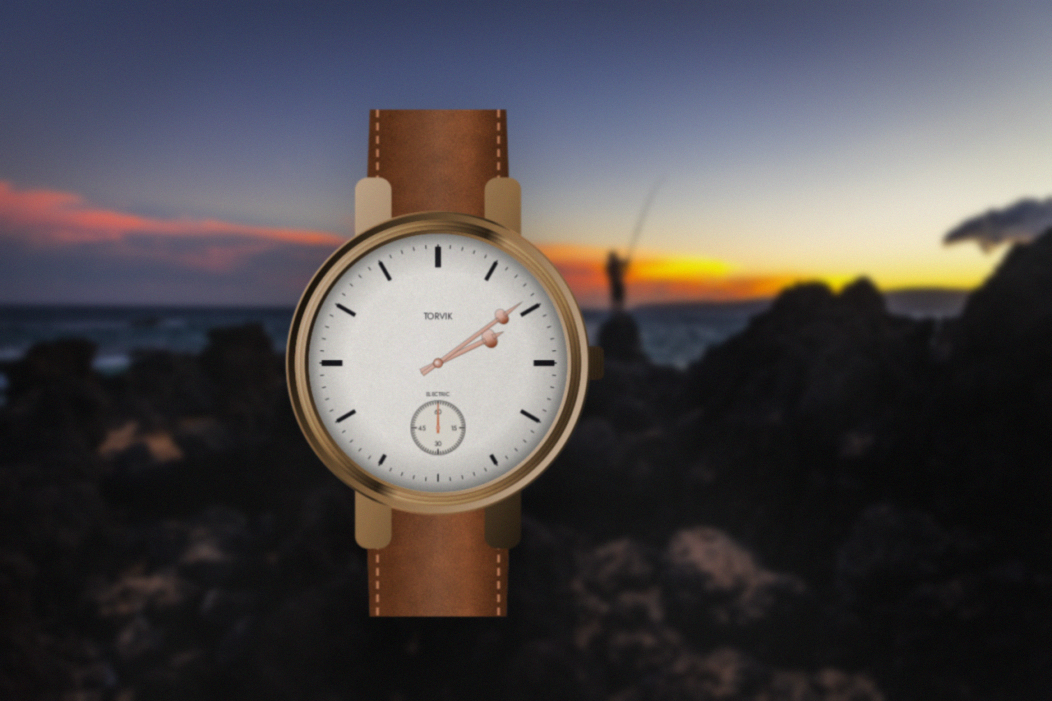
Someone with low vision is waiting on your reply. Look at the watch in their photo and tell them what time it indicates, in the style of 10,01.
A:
2,09
